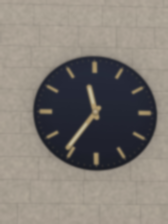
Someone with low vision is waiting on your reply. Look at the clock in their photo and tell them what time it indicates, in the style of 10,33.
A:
11,36
